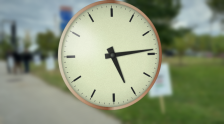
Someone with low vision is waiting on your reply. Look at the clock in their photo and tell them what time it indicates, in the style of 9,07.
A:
5,14
